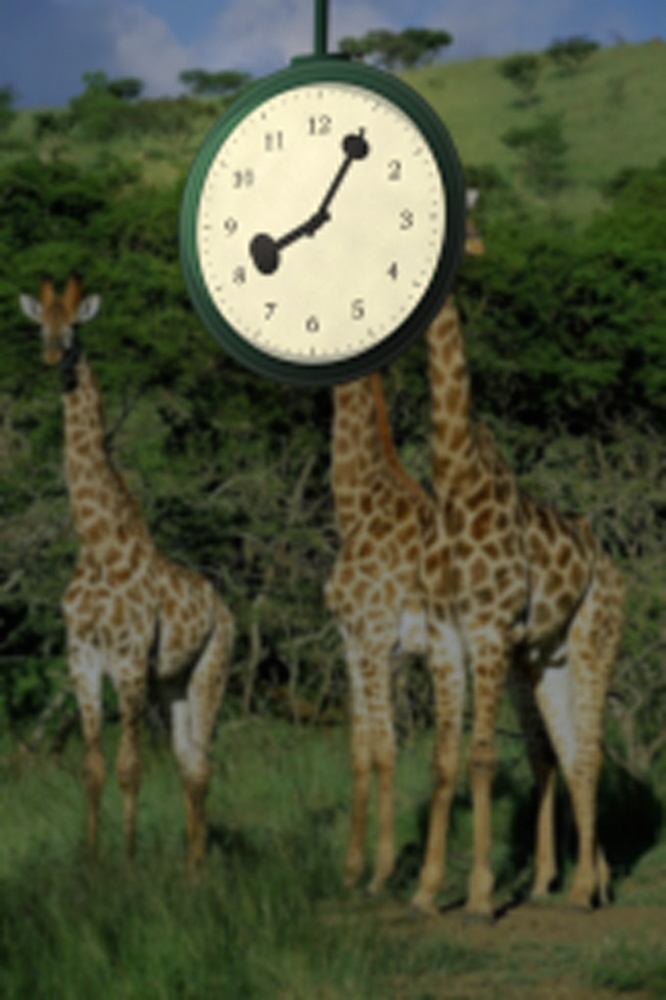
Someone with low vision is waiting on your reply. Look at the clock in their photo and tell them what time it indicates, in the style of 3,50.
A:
8,05
